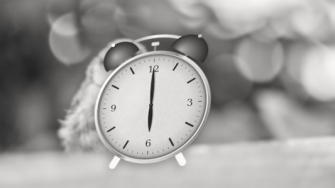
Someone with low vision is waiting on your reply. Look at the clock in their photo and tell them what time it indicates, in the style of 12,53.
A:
6,00
